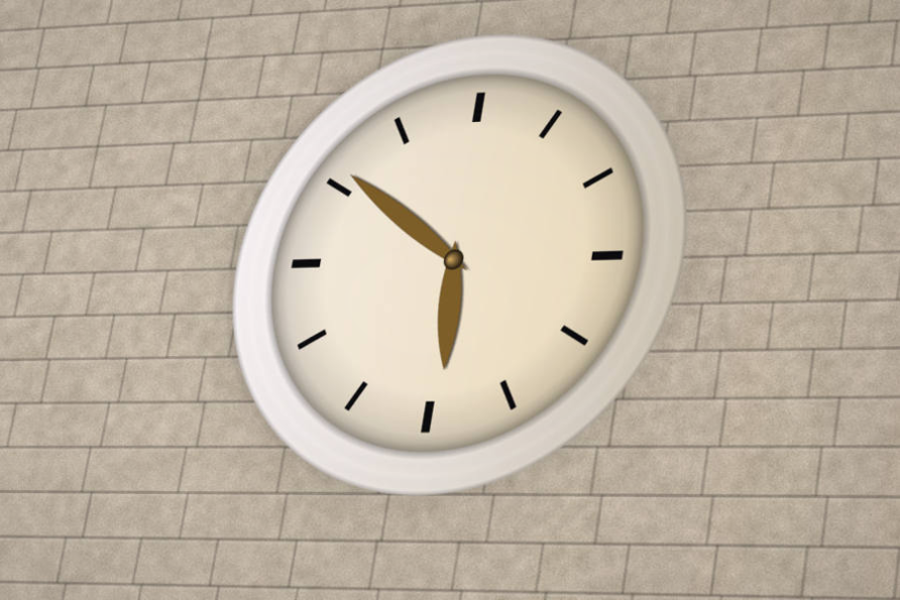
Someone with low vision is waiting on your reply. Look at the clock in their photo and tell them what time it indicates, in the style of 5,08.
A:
5,51
